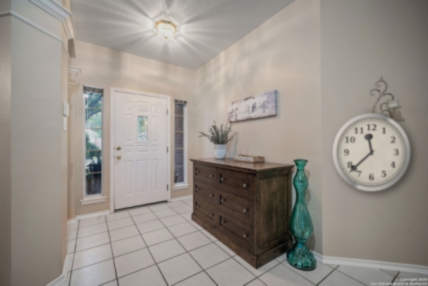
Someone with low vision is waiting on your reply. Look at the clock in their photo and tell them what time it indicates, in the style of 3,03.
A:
11,38
